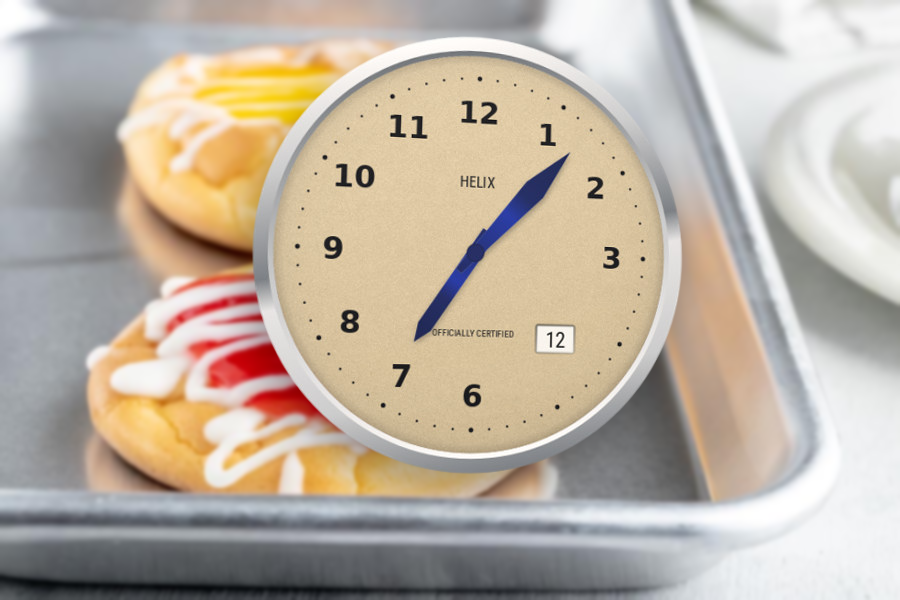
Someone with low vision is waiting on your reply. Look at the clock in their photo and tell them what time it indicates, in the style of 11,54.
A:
7,07
